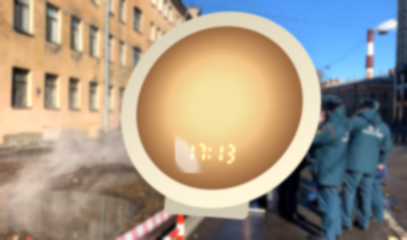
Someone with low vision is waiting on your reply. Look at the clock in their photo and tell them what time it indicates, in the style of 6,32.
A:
17,13
